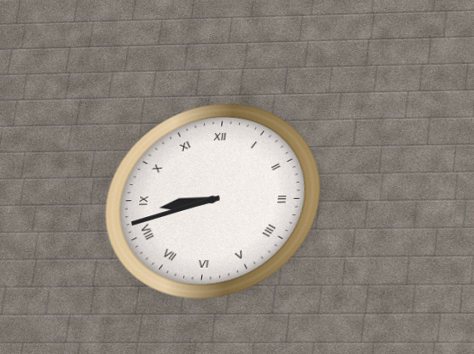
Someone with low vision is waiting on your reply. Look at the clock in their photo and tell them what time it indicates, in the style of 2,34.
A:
8,42
